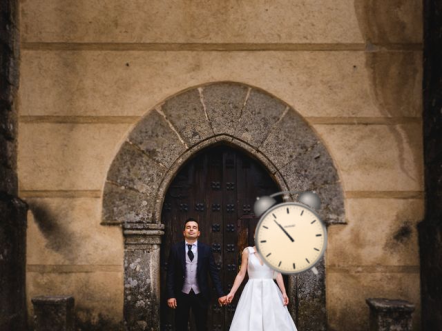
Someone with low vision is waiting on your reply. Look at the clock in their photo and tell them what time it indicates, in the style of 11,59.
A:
10,54
